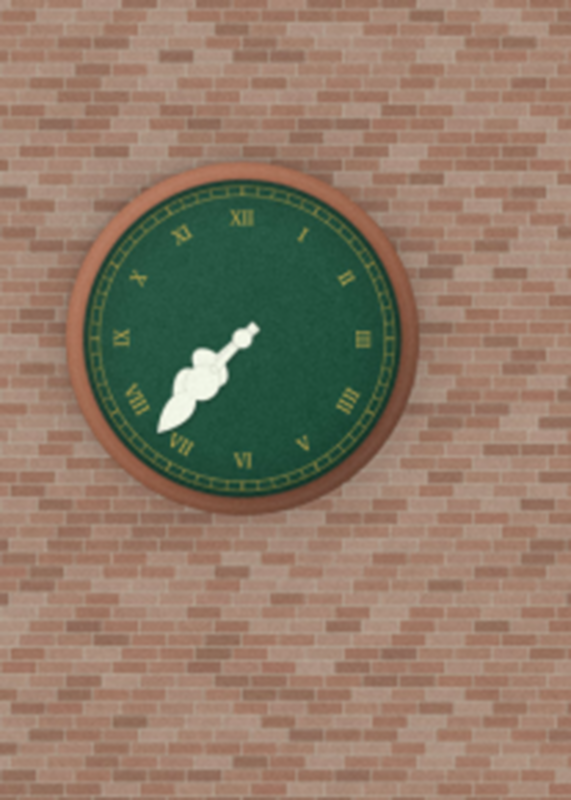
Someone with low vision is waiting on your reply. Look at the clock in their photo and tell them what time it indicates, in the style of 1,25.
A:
7,37
